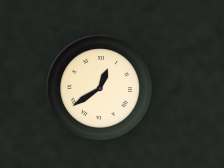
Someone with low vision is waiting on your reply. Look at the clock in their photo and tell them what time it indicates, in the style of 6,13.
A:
12,39
